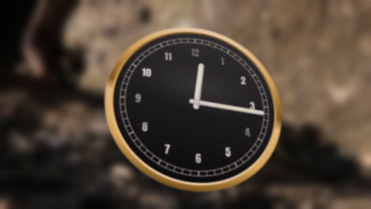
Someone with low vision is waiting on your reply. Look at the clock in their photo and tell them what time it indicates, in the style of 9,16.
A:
12,16
